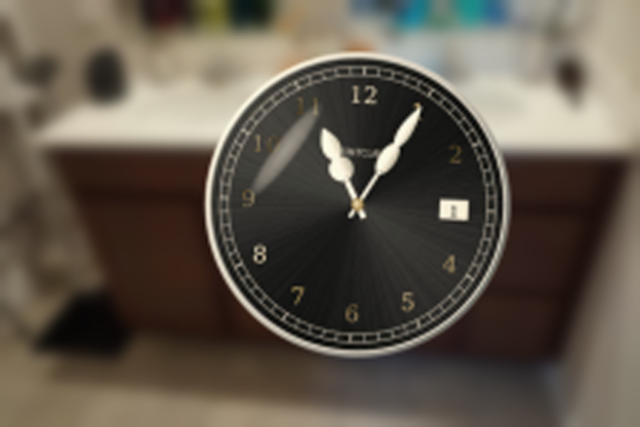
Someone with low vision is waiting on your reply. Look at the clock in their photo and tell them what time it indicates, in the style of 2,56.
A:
11,05
